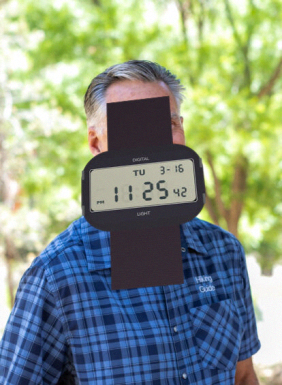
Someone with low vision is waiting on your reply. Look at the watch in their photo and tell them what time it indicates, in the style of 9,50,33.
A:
11,25,42
